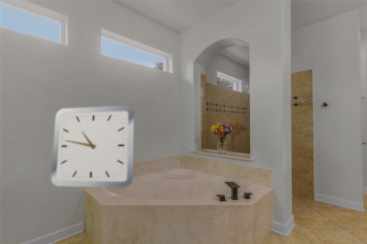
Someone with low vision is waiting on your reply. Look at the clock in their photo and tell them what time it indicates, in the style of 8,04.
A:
10,47
